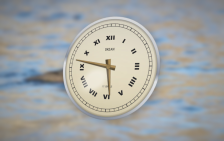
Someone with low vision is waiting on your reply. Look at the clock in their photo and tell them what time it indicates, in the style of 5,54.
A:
5,47
